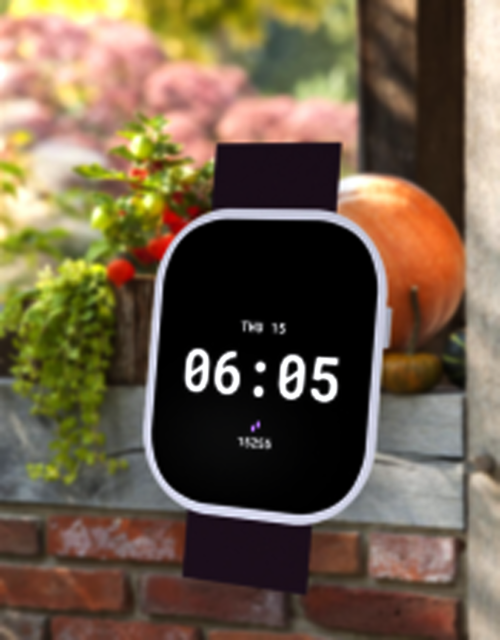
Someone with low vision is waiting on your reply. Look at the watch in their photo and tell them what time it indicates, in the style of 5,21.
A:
6,05
